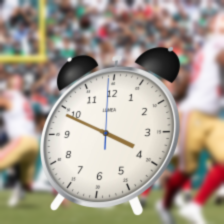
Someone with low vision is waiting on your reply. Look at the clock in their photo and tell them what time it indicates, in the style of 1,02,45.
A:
3,48,59
